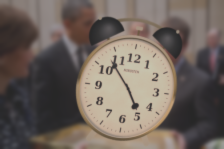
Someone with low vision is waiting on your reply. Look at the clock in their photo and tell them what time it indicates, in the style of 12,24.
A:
4,53
